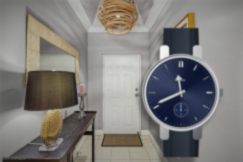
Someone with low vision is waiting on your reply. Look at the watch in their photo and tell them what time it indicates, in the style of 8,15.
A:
11,41
